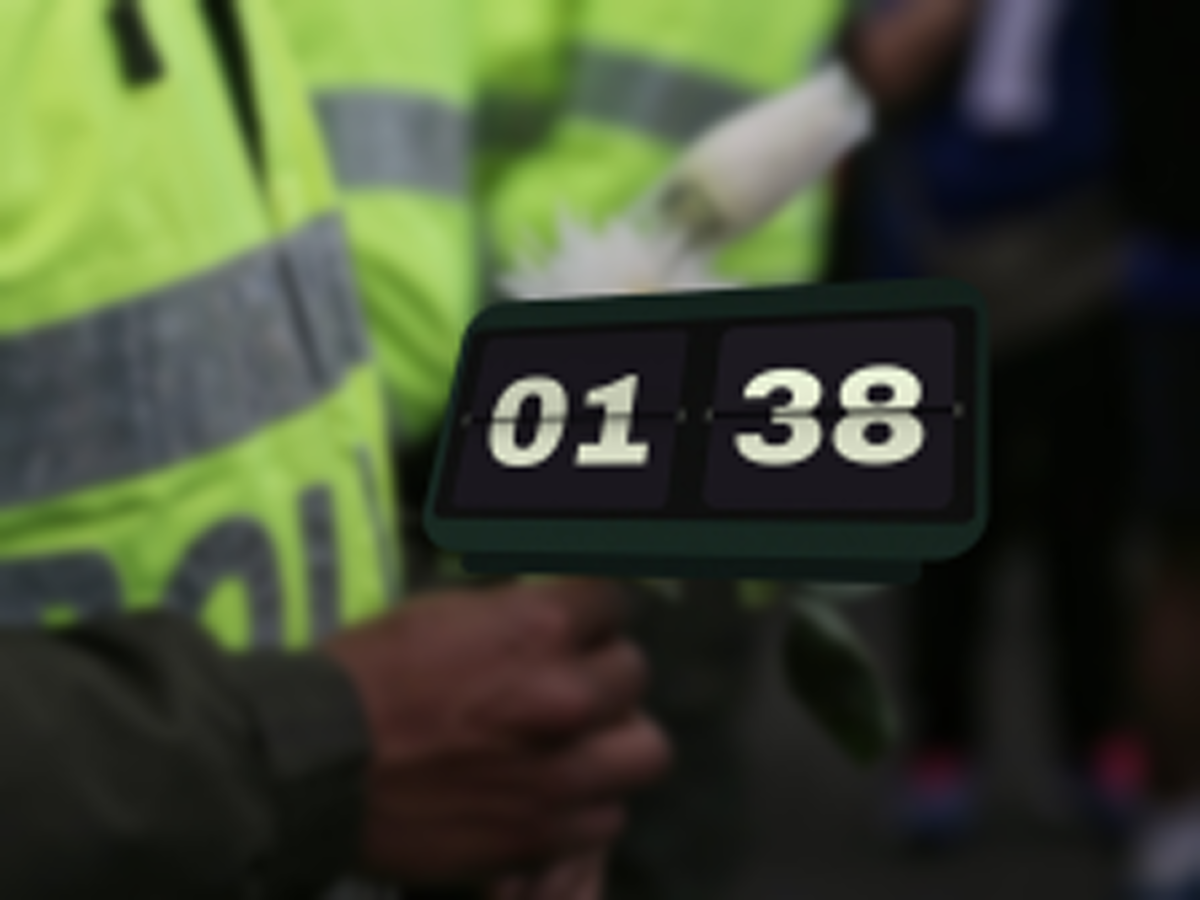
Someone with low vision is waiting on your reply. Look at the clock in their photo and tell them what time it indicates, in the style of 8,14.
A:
1,38
